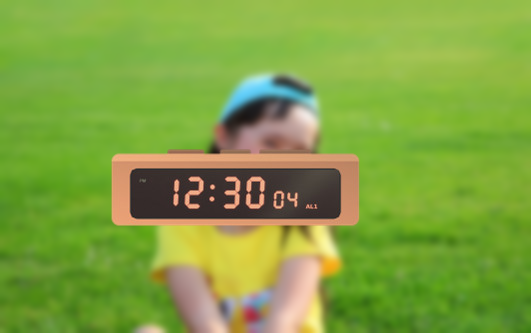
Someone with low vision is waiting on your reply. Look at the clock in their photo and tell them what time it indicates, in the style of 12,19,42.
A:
12,30,04
